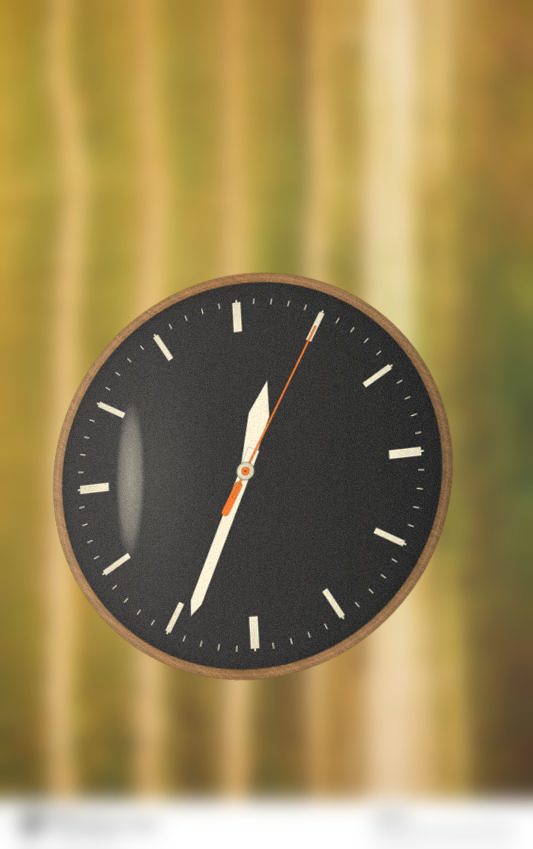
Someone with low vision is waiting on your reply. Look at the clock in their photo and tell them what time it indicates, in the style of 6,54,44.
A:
12,34,05
